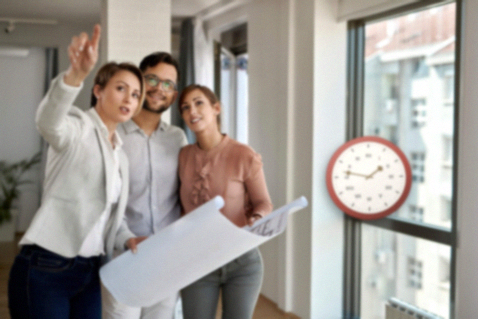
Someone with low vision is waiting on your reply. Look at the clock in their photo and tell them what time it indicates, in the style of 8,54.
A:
1,47
